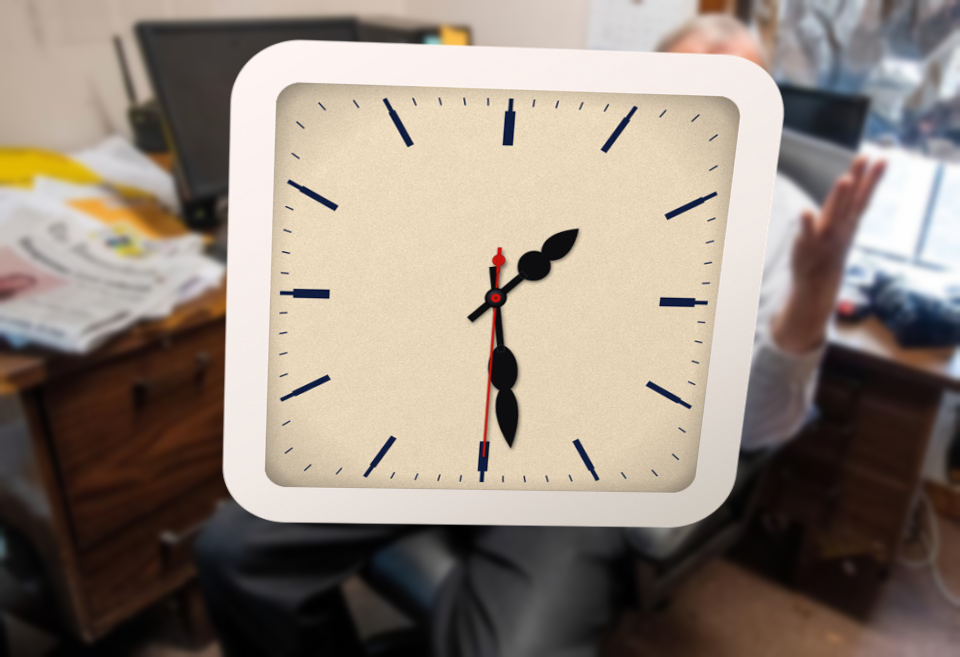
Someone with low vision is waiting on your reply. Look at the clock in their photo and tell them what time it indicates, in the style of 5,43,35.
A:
1,28,30
